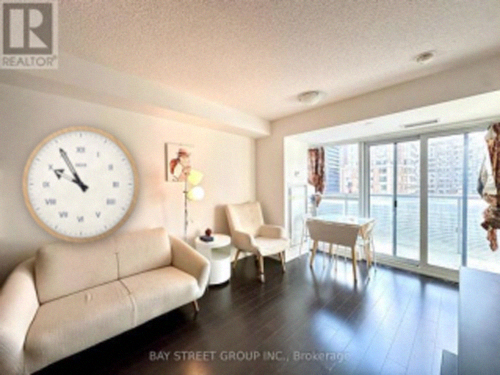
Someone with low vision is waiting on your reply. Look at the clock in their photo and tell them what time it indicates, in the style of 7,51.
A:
9,55
